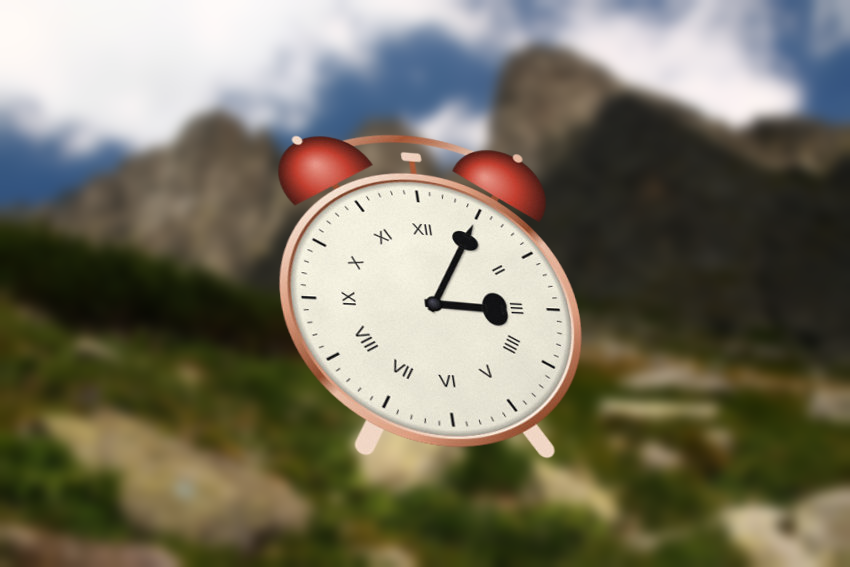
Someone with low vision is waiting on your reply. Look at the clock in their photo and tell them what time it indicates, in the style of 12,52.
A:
3,05
